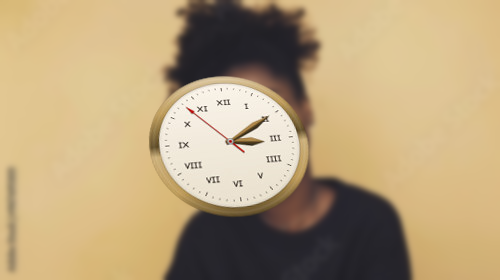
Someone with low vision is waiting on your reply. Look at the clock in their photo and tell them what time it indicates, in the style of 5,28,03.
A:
3,09,53
